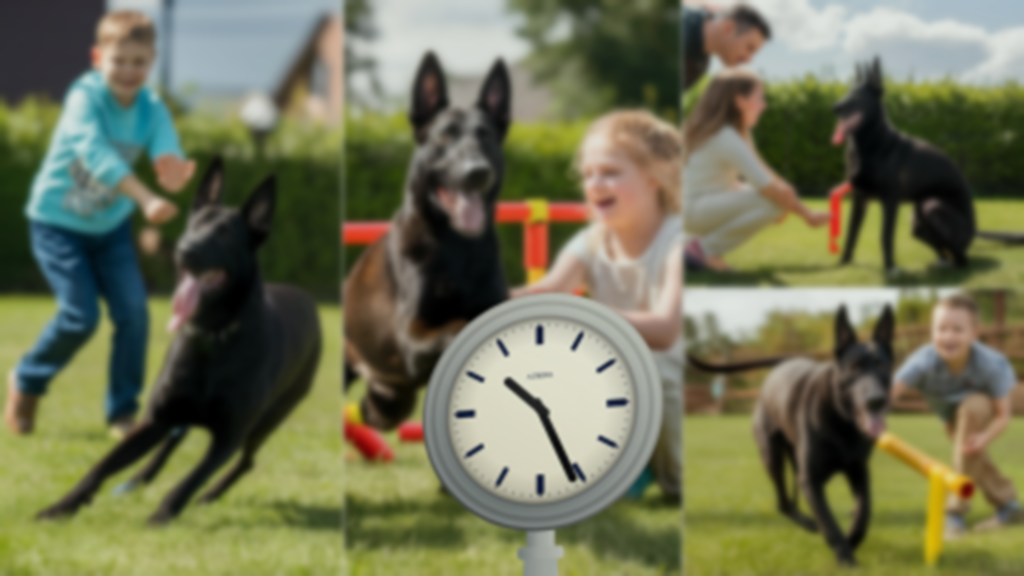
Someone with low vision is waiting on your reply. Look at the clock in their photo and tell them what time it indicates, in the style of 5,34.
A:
10,26
